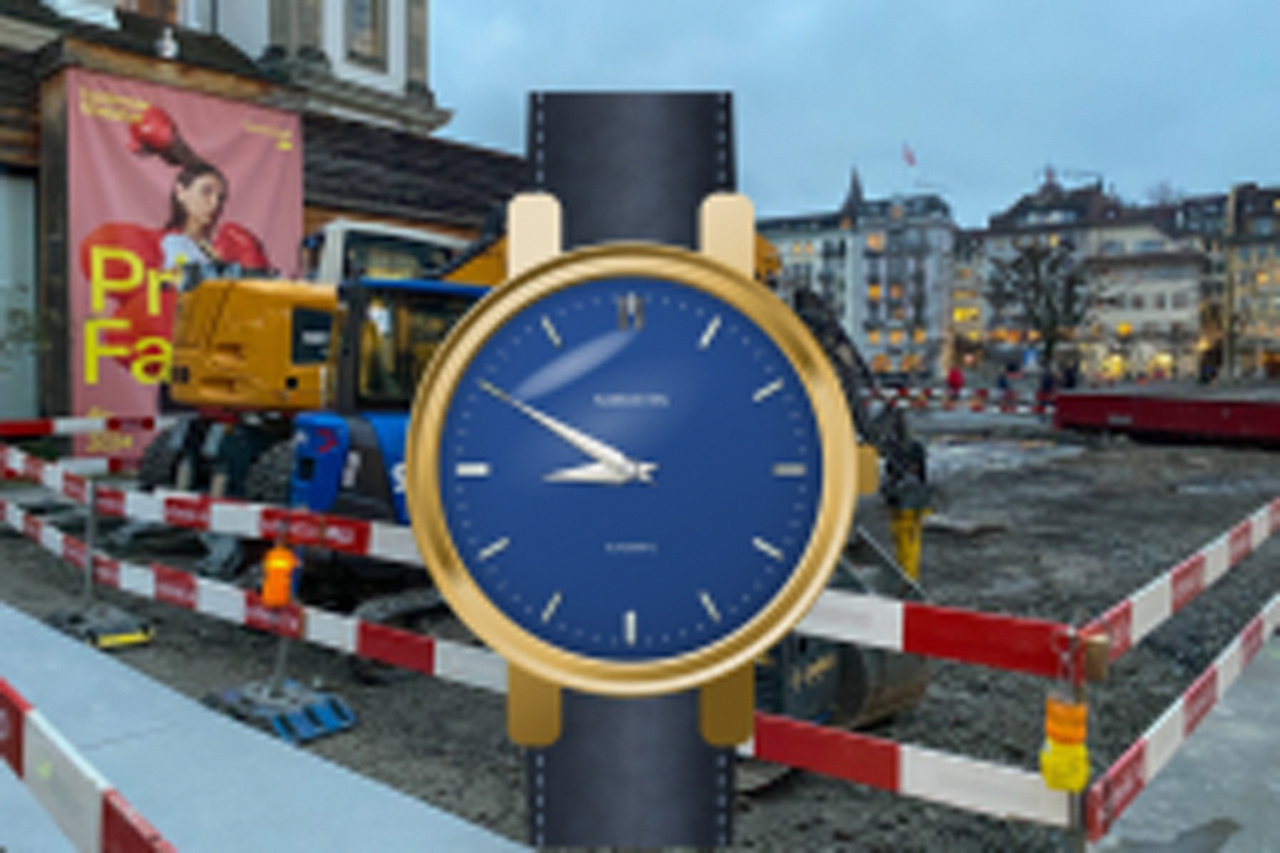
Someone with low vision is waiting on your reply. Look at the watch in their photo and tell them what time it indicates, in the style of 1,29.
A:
8,50
